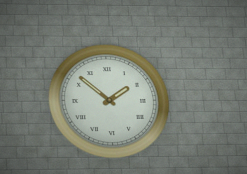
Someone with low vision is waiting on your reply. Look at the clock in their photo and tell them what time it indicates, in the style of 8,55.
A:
1,52
